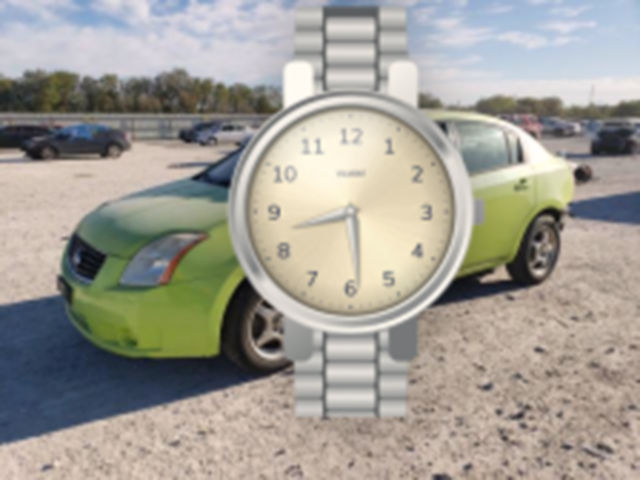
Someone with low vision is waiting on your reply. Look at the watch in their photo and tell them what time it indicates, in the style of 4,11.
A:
8,29
